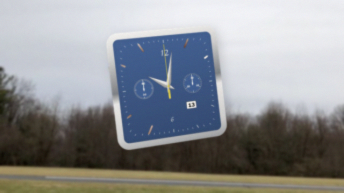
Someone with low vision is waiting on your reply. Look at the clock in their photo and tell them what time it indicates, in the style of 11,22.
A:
10,02
